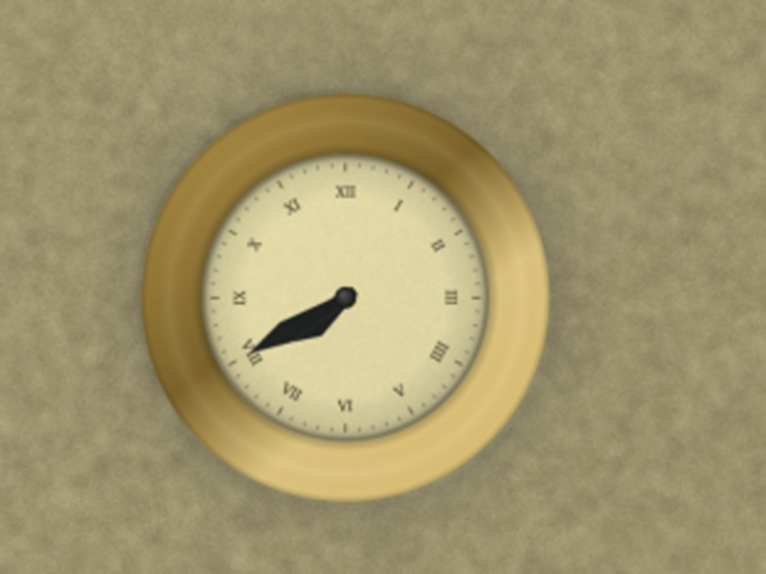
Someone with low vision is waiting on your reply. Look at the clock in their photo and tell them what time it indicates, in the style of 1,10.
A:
7,40
